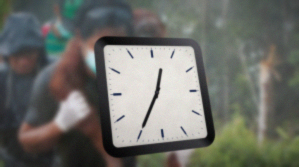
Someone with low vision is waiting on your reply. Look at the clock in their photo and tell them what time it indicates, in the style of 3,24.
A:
12,35
